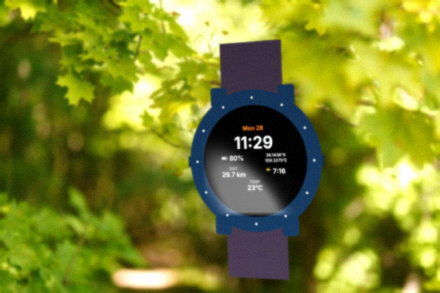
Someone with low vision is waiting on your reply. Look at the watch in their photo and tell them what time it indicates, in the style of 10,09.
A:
11,29
